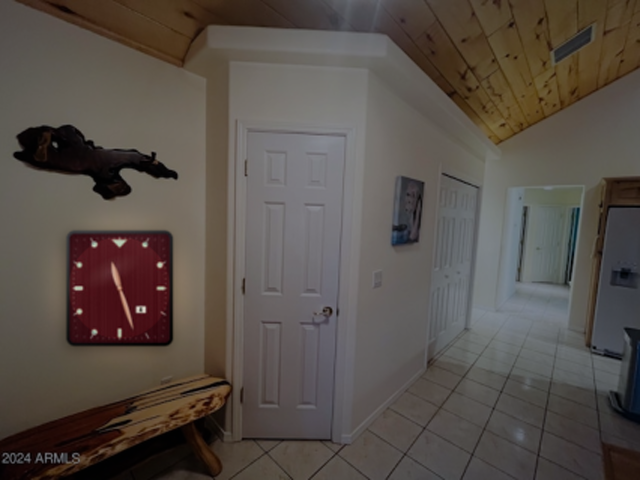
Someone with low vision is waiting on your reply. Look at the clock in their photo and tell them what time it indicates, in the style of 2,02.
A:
11,27
